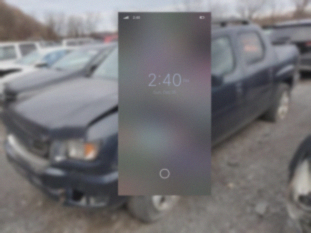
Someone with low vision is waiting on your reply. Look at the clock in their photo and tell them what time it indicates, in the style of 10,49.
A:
2,40
